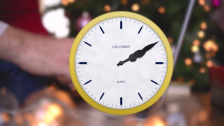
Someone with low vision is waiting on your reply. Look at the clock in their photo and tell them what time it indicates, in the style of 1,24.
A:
2,10
